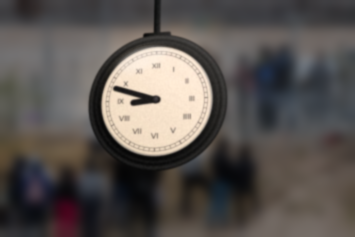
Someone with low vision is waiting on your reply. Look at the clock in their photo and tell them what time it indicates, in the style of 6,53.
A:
8,48
